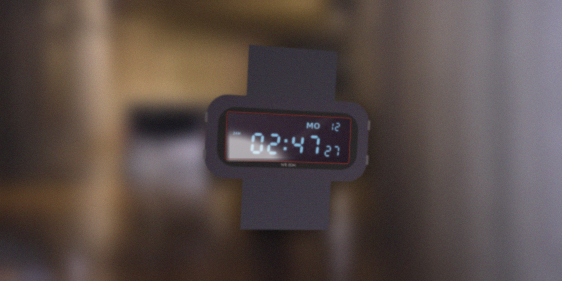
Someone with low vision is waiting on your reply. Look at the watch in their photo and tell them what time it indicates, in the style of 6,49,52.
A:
2,47,27
